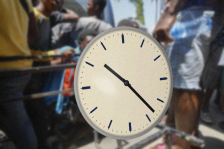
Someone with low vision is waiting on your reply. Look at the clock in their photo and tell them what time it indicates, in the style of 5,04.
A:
10,23
